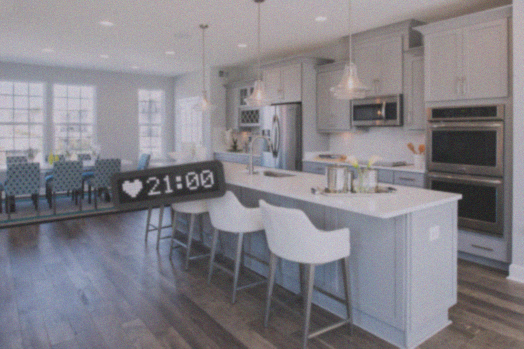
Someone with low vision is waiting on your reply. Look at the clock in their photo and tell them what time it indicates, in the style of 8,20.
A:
21,00
